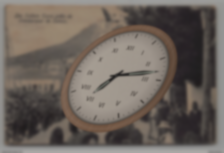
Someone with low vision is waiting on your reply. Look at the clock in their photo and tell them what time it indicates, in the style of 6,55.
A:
7,13
